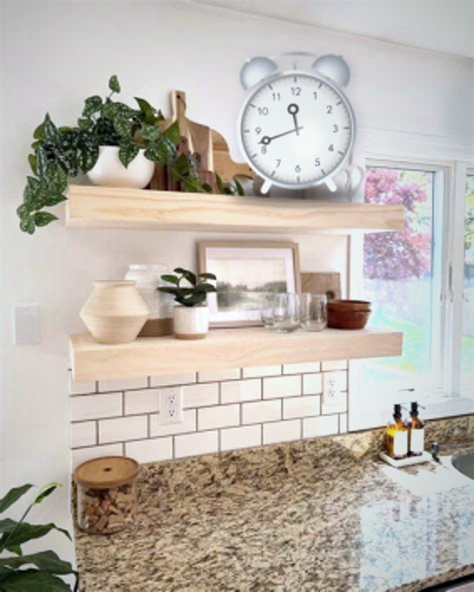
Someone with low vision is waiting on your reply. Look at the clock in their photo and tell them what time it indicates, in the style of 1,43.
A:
11,42
